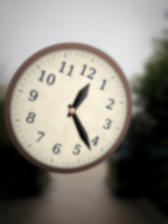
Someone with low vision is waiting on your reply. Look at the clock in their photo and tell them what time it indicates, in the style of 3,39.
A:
12,22
